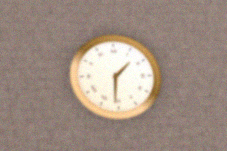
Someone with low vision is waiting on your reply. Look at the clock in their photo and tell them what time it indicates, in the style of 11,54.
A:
1,31
